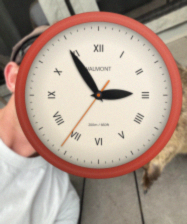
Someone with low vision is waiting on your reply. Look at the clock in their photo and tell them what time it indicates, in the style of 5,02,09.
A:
2,54,36
